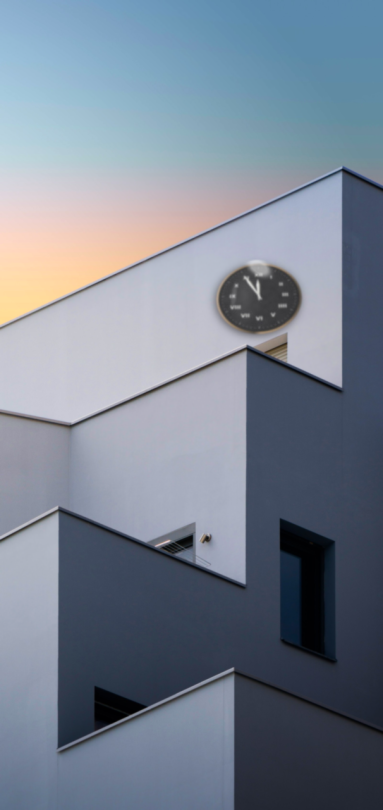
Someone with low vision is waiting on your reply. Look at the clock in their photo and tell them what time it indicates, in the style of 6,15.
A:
11,55
